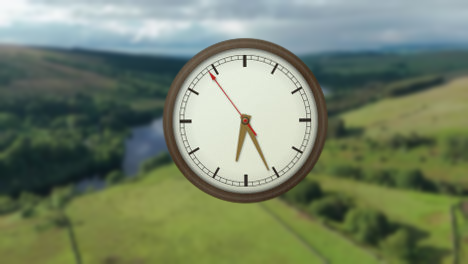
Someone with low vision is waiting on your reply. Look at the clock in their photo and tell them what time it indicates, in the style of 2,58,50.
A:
6,25,54
